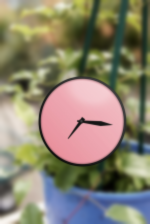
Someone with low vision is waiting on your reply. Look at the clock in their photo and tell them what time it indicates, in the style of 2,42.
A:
7,16
